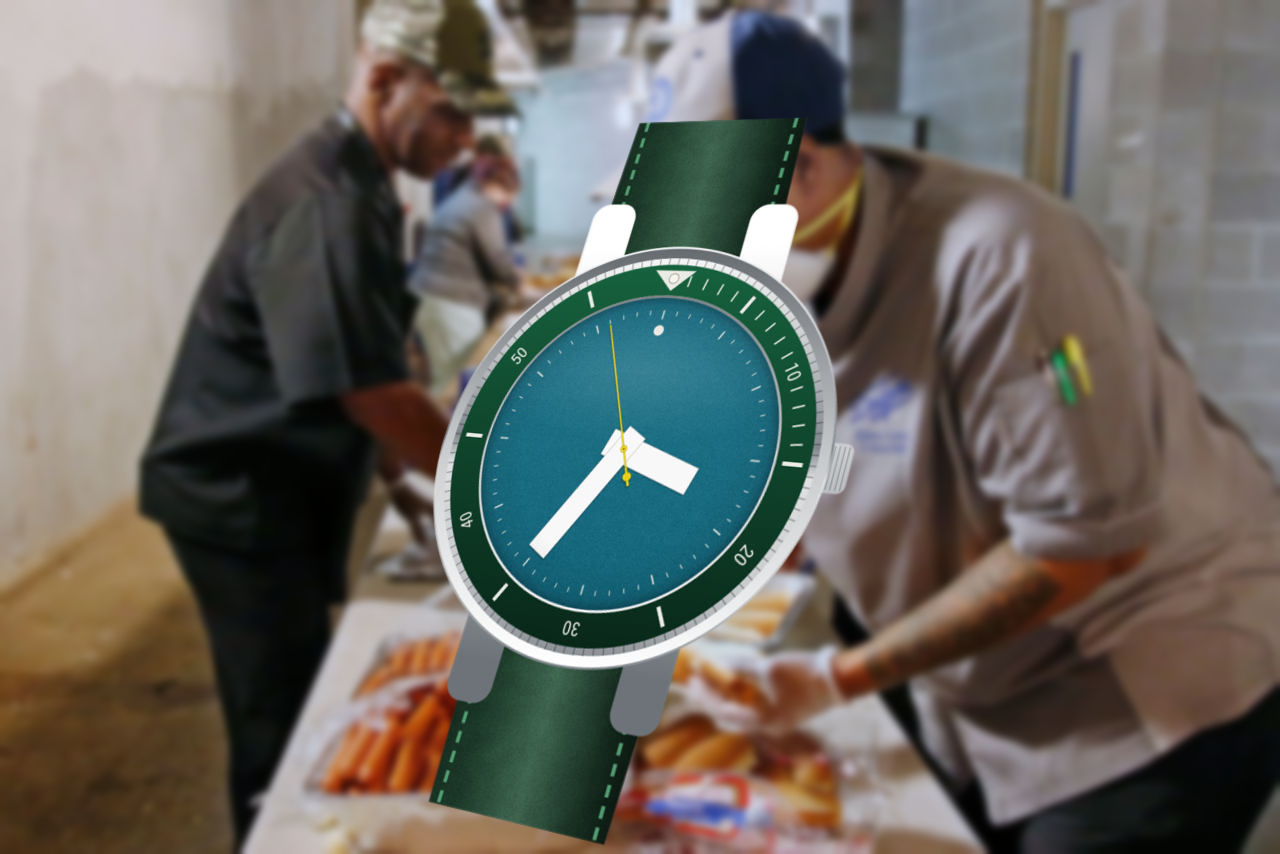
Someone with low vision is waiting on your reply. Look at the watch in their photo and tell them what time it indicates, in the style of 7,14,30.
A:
3,34,56
